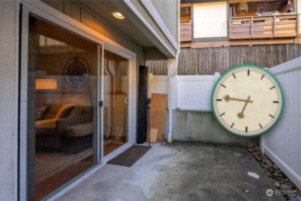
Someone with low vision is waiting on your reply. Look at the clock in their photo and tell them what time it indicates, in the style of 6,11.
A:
6,46
